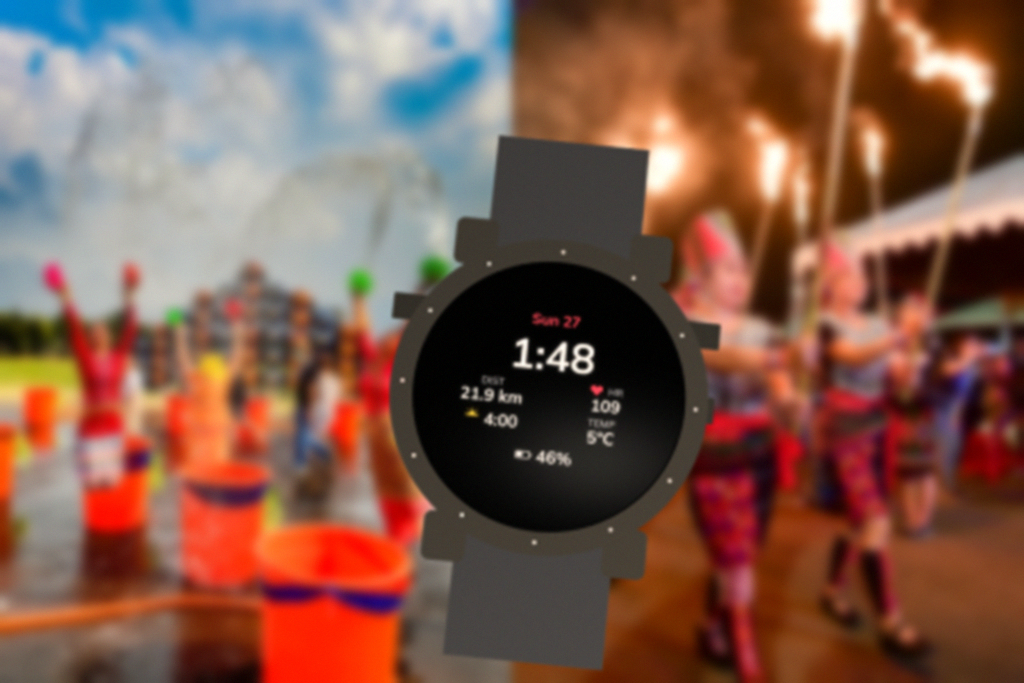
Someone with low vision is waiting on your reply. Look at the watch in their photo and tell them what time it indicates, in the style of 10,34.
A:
1,48
